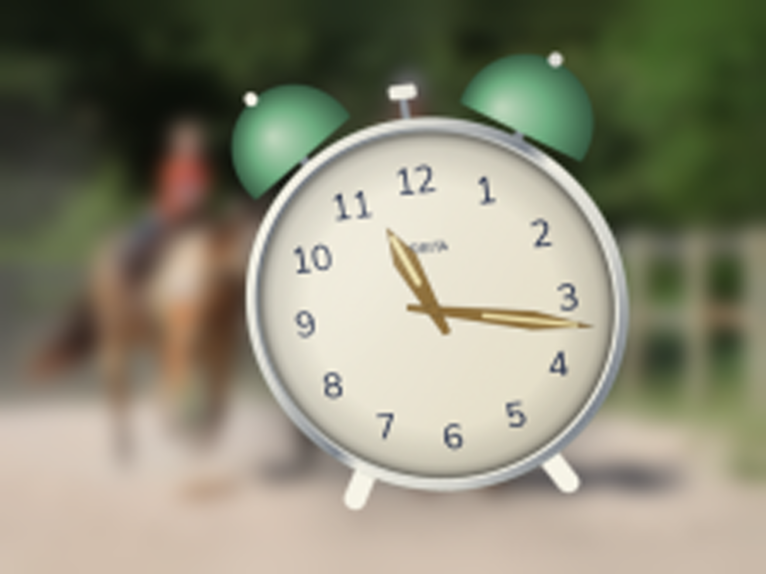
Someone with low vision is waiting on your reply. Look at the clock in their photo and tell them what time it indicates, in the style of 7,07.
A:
11,17
